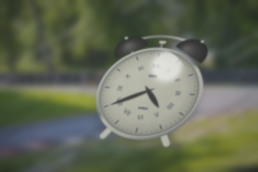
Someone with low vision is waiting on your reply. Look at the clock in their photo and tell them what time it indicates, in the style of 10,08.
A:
4,40
